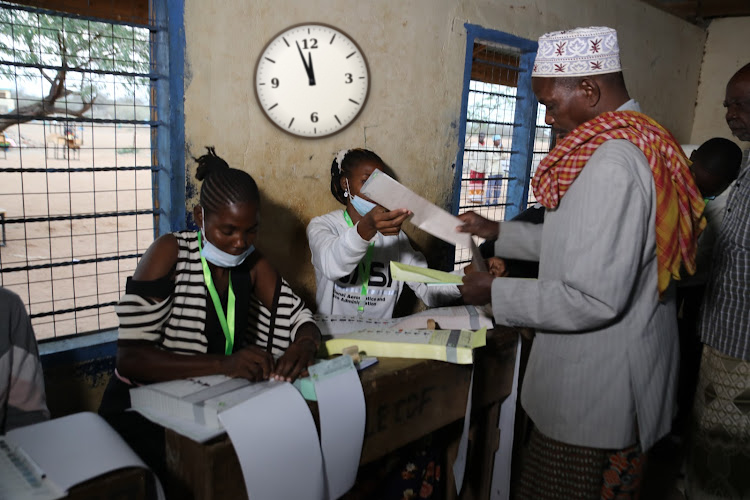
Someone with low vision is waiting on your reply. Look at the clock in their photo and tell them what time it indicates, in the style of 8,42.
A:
11,57
